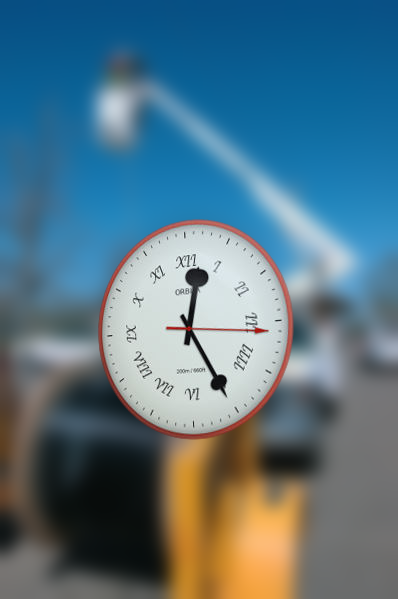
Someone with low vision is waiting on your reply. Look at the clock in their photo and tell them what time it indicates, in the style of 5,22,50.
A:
12,25,16
